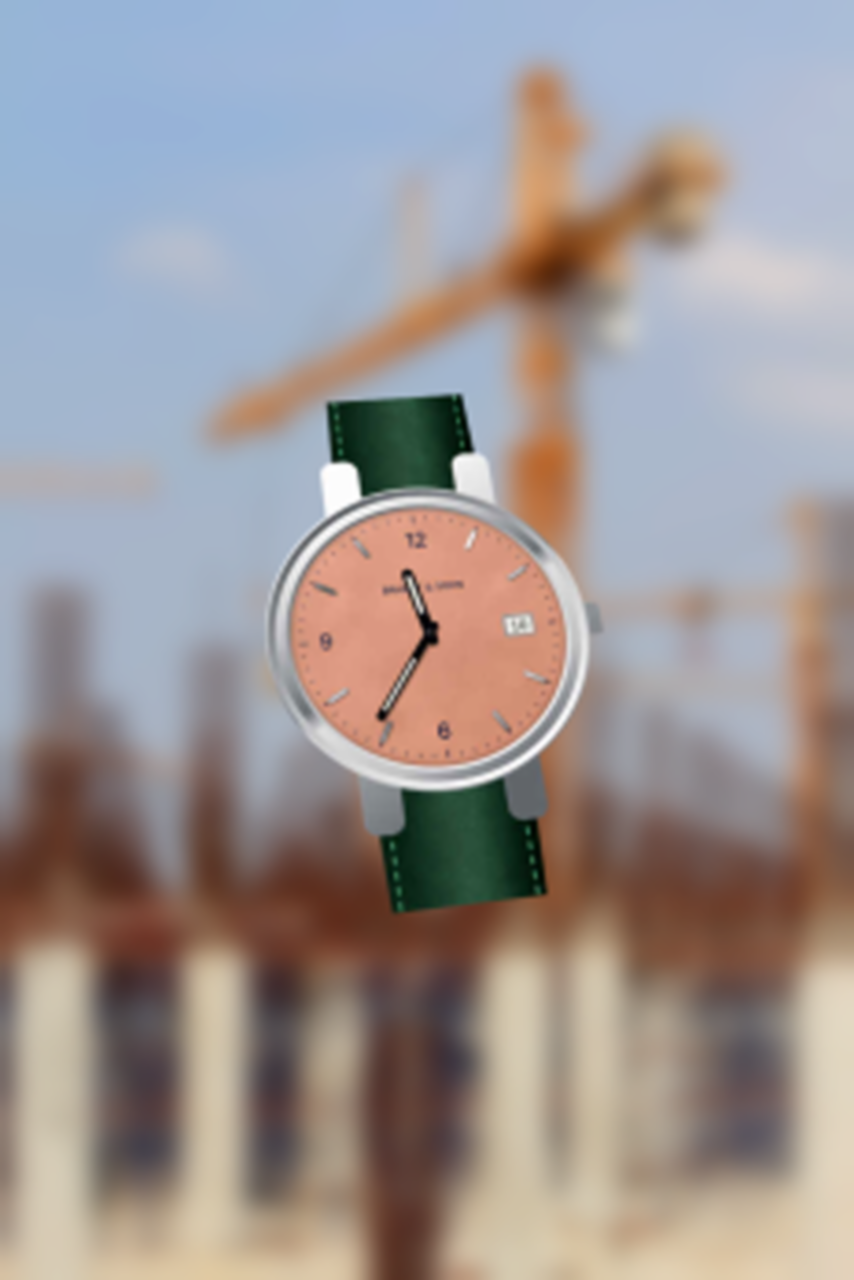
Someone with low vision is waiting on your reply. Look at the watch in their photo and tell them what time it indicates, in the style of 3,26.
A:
11,36
